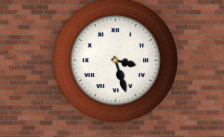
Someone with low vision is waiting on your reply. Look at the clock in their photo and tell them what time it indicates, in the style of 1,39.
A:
3,27
